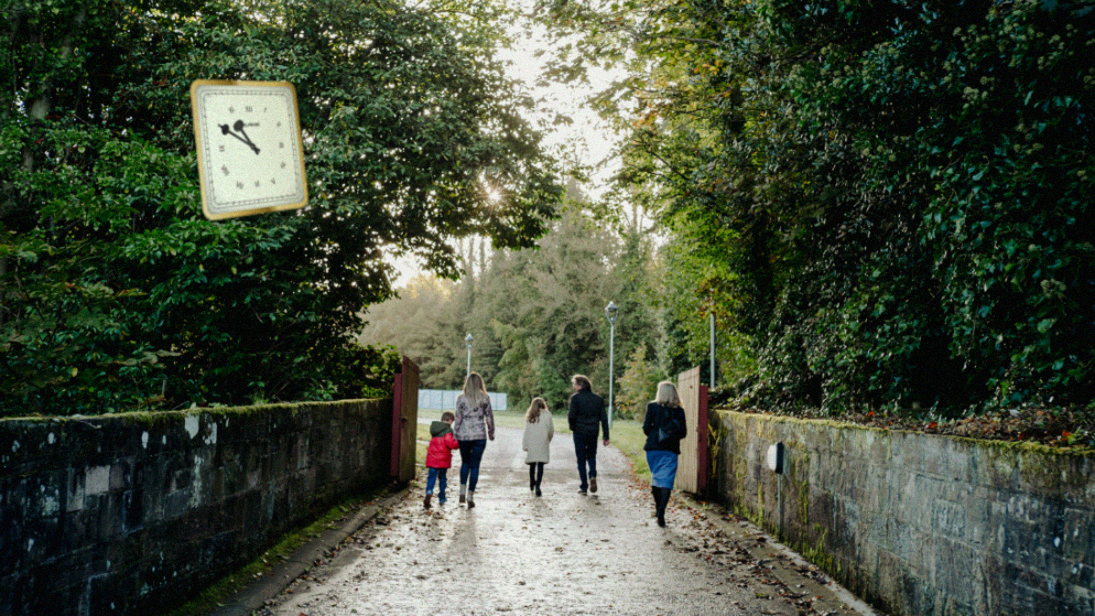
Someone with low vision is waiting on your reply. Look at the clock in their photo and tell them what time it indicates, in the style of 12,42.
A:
10,50
